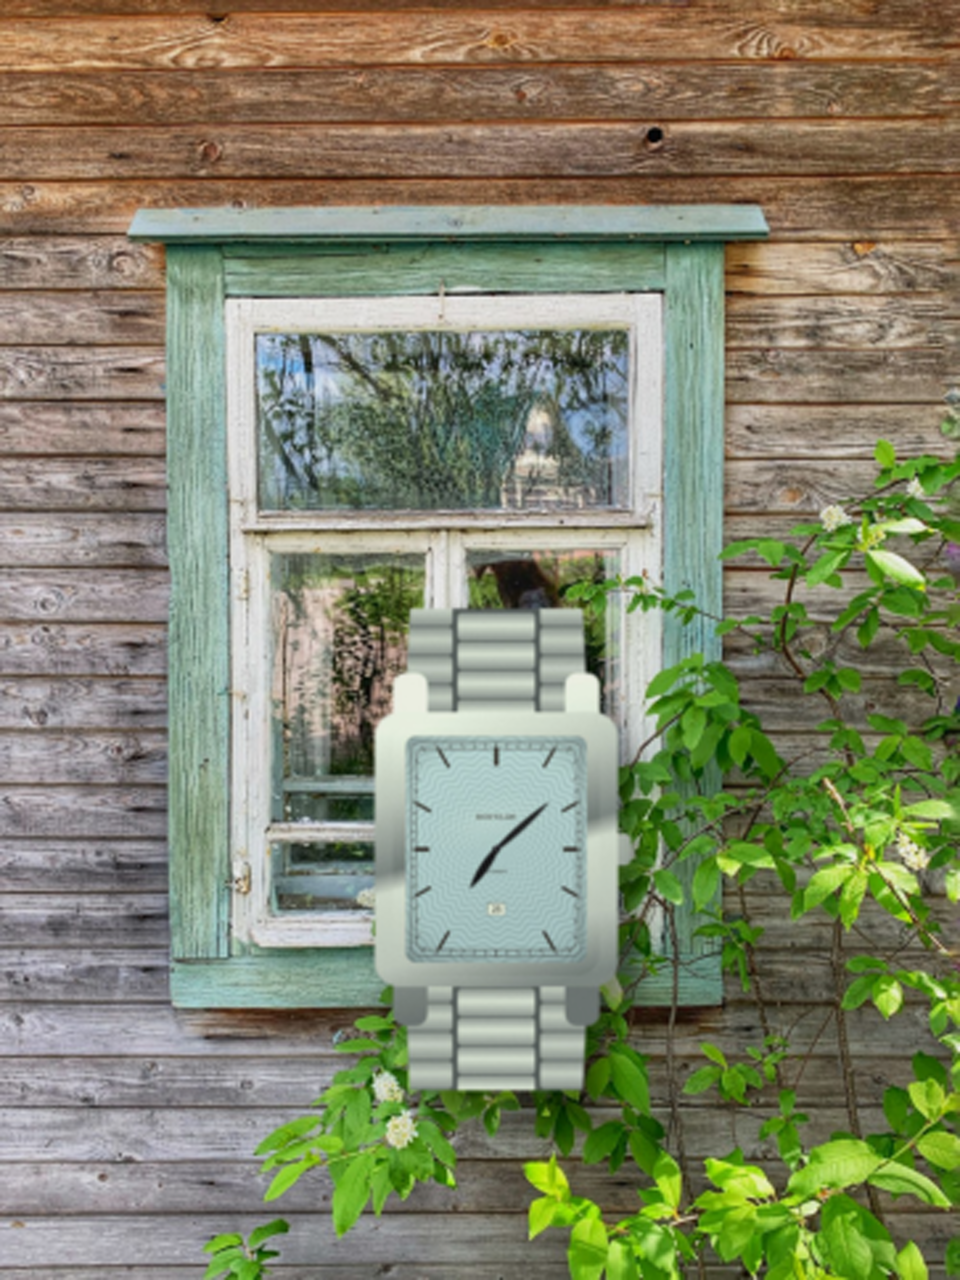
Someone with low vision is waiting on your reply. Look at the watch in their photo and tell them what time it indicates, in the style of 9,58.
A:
7,08
